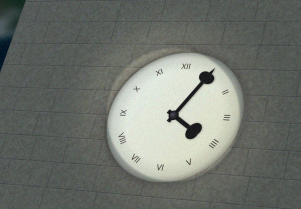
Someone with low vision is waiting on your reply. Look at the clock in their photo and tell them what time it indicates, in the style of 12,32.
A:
4,05
